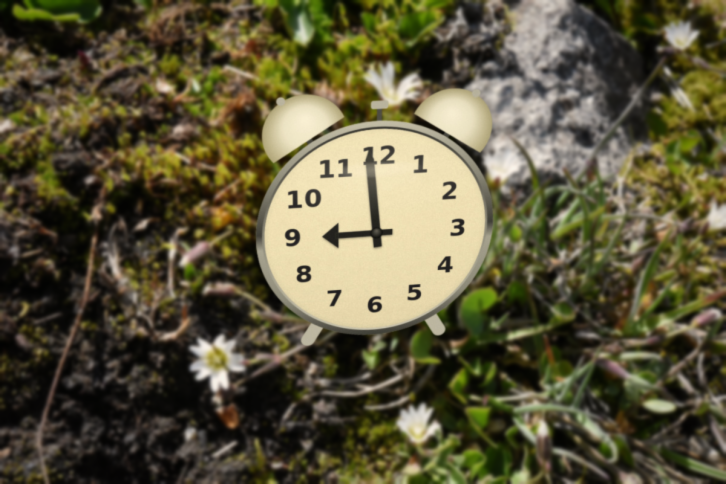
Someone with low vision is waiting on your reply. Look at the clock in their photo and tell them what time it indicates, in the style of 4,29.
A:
8,59
